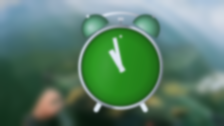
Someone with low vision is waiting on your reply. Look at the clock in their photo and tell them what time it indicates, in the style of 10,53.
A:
10,58
